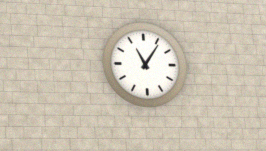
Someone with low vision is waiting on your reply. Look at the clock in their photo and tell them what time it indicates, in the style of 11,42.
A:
11,06
